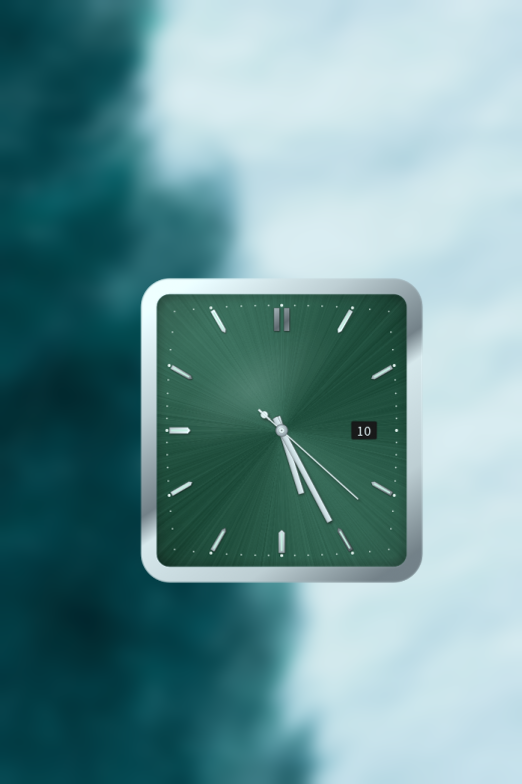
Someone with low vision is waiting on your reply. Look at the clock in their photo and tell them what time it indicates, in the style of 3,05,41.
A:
5,25,22
